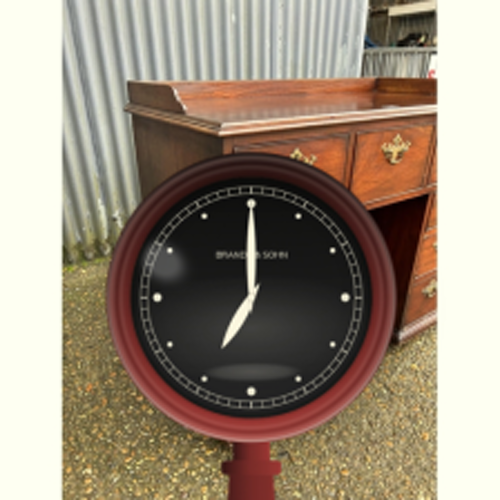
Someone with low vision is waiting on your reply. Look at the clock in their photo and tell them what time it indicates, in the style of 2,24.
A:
7,00
